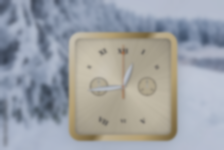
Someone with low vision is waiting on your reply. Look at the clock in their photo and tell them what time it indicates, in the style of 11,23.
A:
12,44
